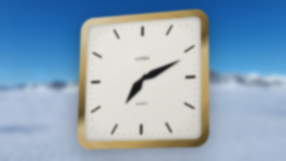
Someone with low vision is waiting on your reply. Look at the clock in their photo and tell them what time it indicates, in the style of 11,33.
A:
7,11
